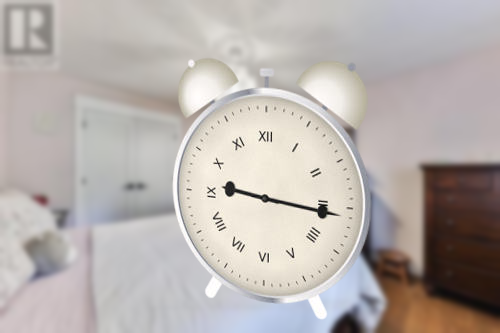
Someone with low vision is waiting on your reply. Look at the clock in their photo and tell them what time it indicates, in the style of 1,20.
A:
9,16
